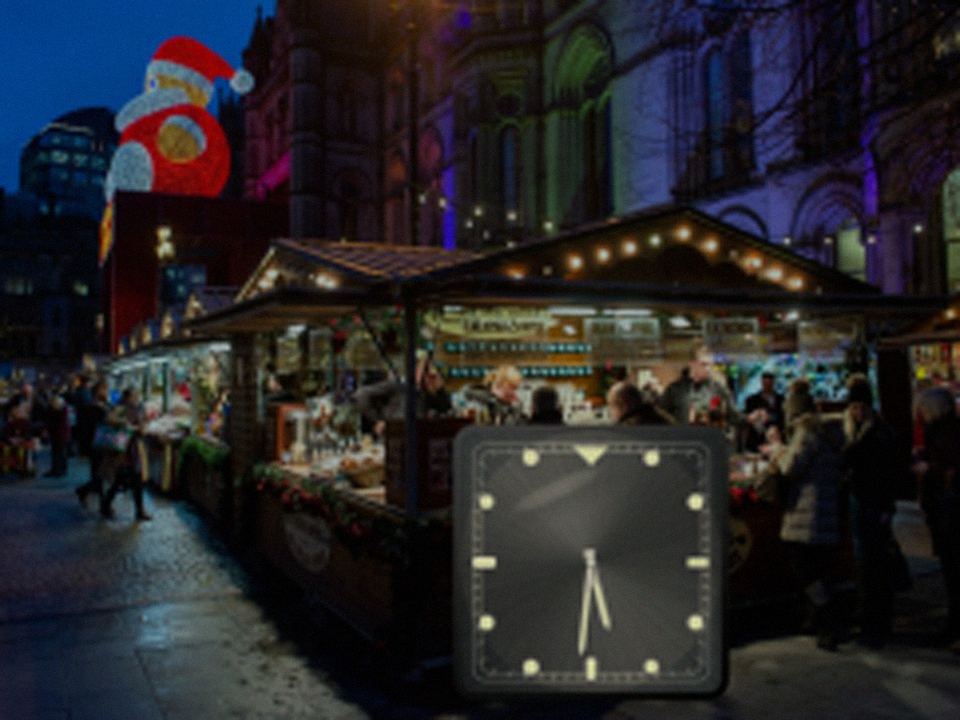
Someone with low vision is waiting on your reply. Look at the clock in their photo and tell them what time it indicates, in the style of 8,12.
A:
5,31
